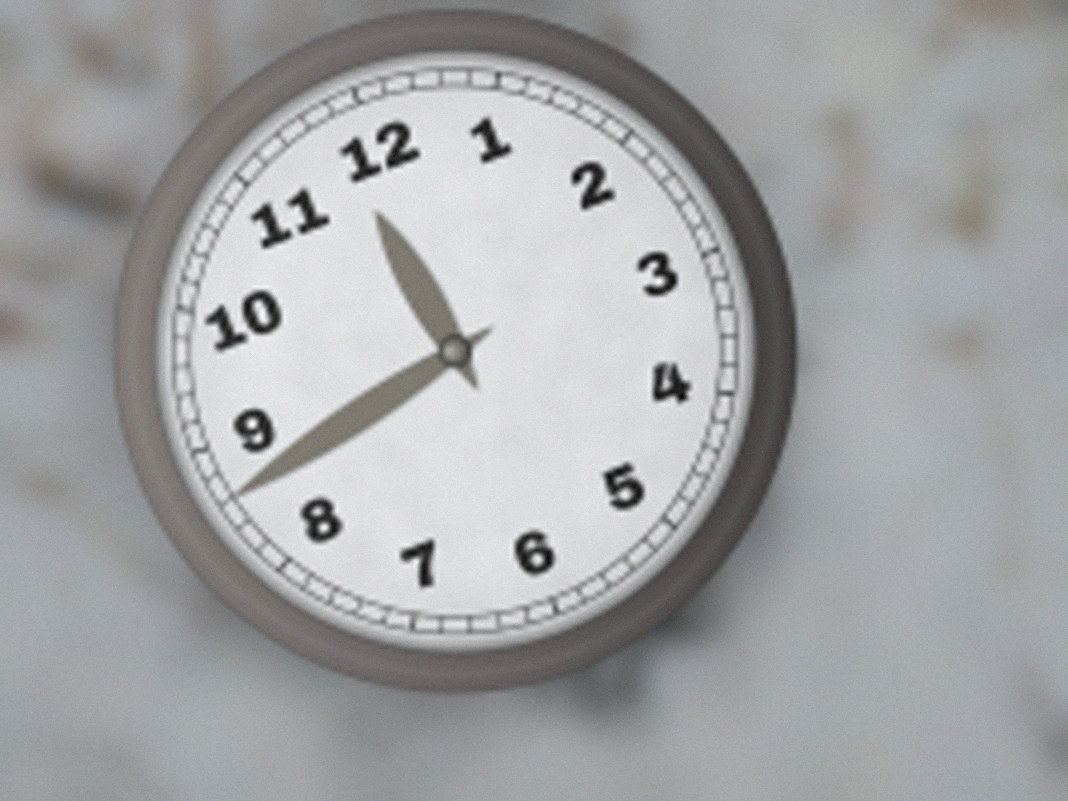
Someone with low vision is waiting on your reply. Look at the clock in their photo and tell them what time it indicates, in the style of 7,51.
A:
11,43
